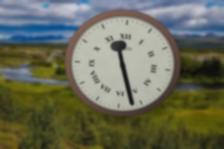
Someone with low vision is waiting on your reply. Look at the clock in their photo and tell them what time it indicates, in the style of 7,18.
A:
11,27
